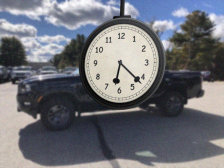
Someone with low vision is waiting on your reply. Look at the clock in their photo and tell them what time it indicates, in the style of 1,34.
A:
6,22
